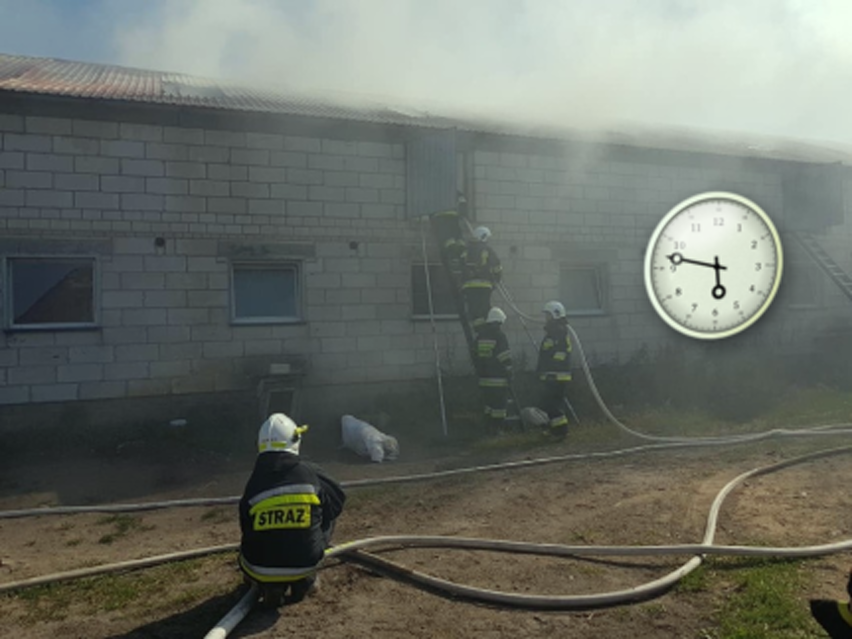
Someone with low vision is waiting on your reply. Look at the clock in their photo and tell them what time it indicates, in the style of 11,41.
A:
5,47
